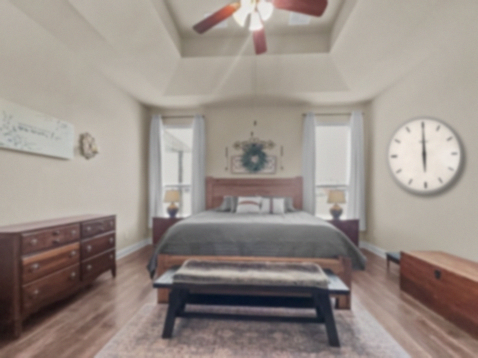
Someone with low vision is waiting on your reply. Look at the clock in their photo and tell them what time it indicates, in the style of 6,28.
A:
6,00
